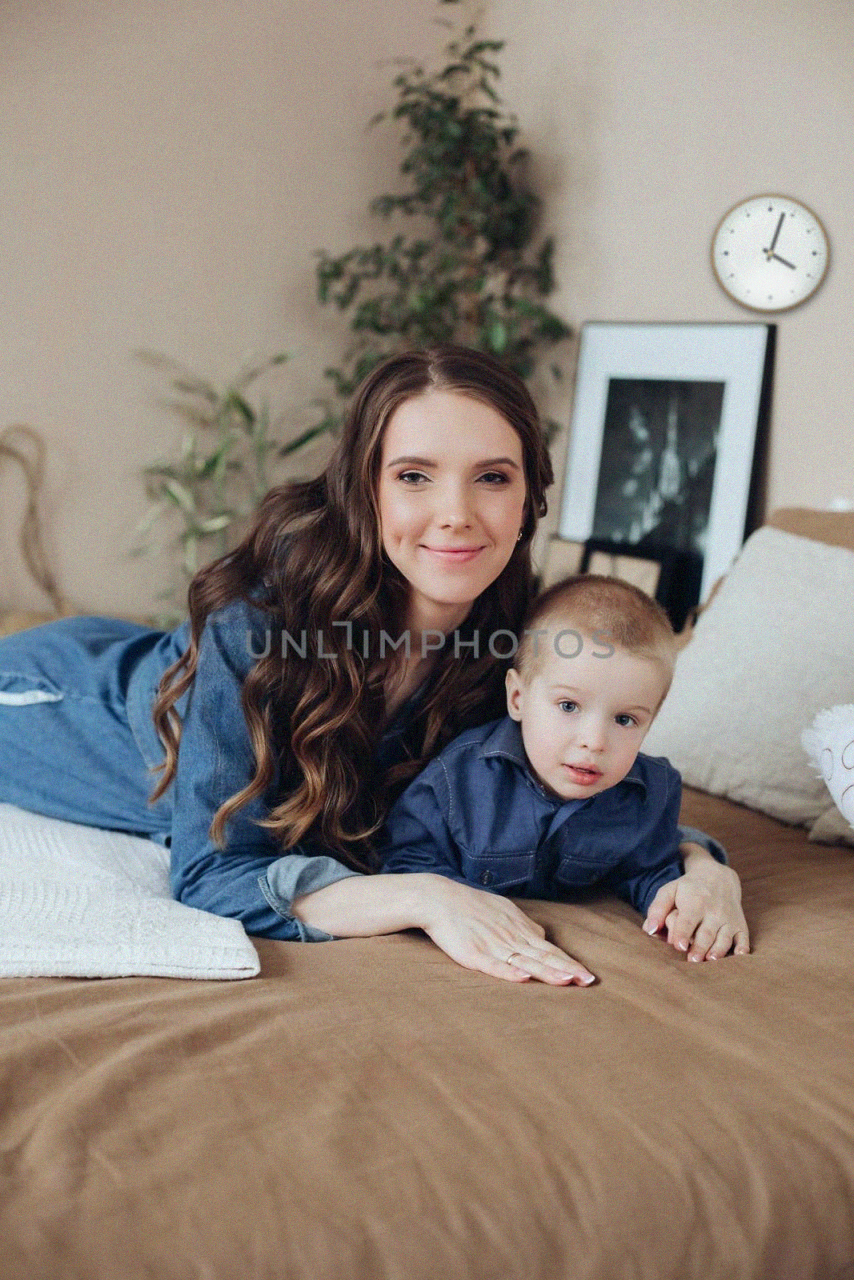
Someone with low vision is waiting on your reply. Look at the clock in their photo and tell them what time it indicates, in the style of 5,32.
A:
4,03
